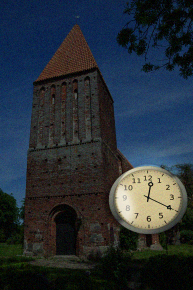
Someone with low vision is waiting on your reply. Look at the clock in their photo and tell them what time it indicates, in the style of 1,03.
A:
12,20
